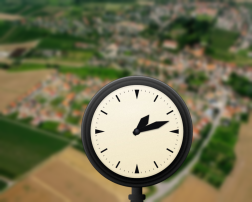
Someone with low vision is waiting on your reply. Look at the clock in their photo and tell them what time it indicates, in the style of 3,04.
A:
1,12
